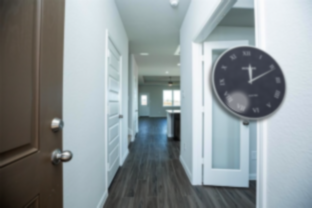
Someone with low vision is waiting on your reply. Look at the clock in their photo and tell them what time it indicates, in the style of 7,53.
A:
12,11
